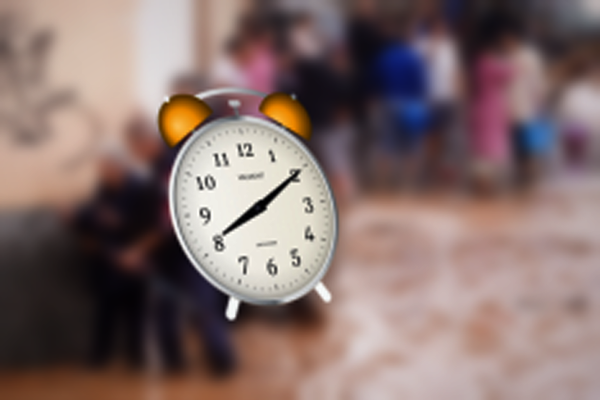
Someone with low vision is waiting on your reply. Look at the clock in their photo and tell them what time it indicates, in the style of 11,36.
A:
8,10
